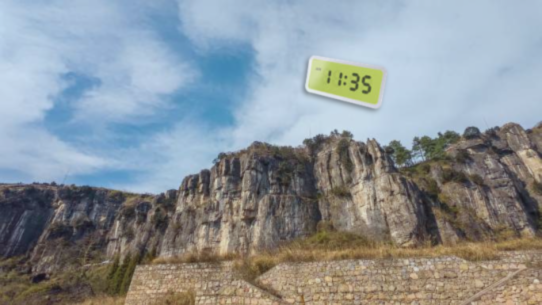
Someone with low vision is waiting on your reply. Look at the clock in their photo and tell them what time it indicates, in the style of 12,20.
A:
11,35
